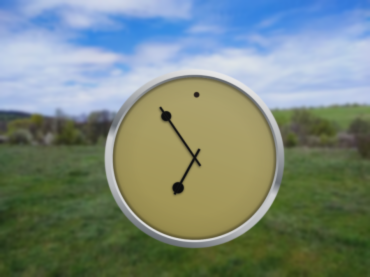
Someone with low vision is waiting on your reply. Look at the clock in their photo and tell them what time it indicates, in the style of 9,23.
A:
6,54
